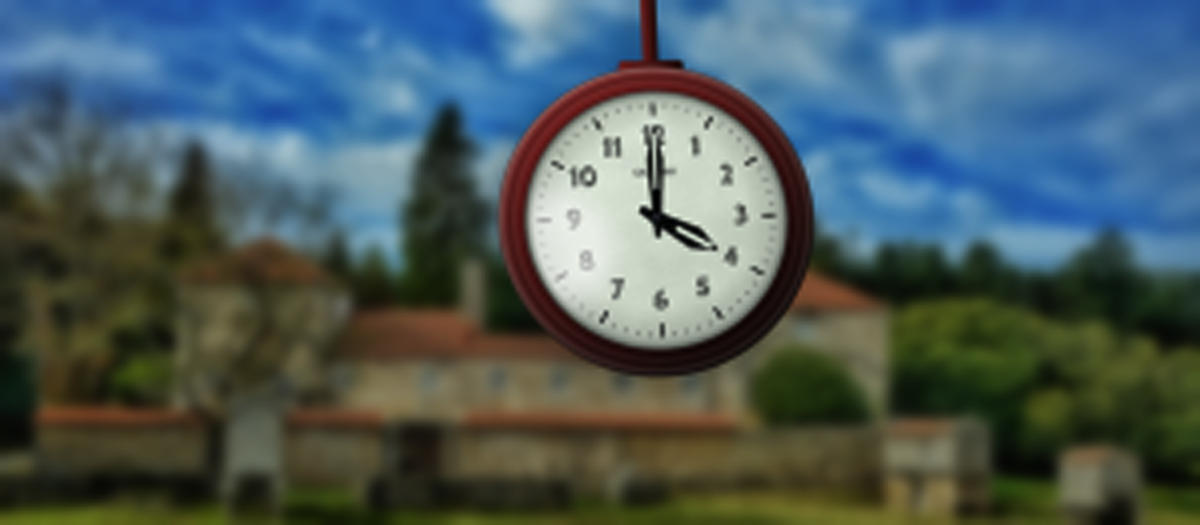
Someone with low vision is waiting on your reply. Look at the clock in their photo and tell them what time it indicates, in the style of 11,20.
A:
4,00
